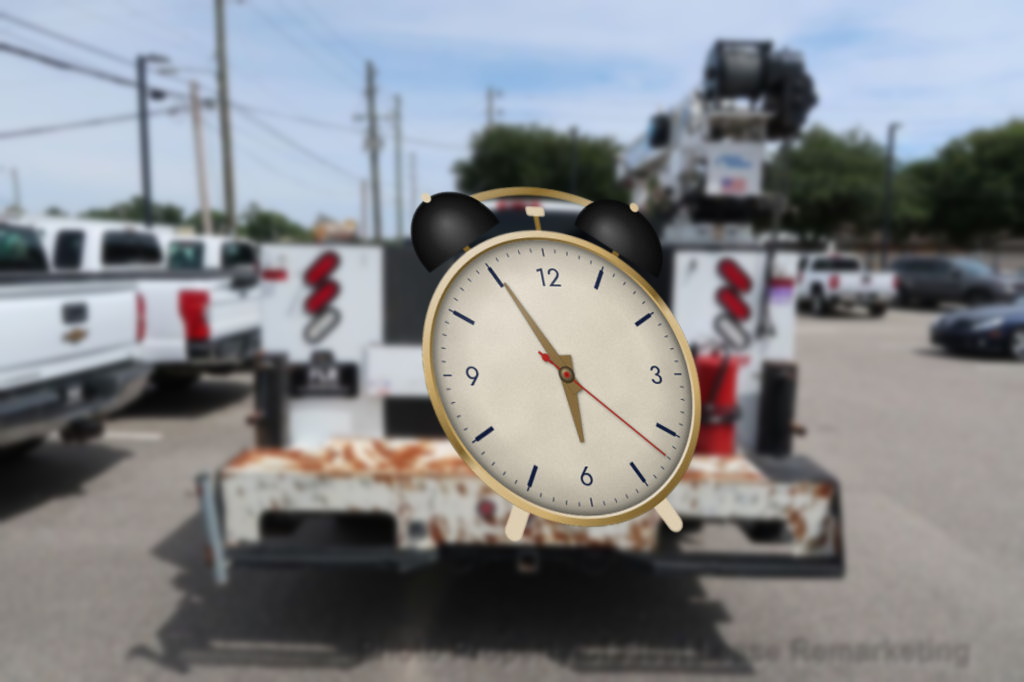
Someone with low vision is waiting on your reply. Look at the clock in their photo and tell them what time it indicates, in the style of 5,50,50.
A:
5,55,22
